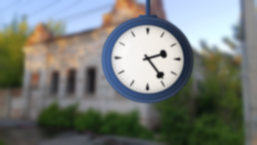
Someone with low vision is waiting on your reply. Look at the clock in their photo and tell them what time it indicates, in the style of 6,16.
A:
2,24
